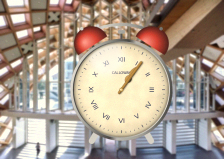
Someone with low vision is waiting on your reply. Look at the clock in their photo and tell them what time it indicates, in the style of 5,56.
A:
1,06
